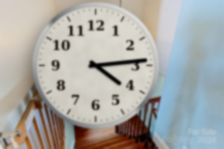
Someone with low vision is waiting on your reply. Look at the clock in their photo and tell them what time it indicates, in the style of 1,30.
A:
4,14
